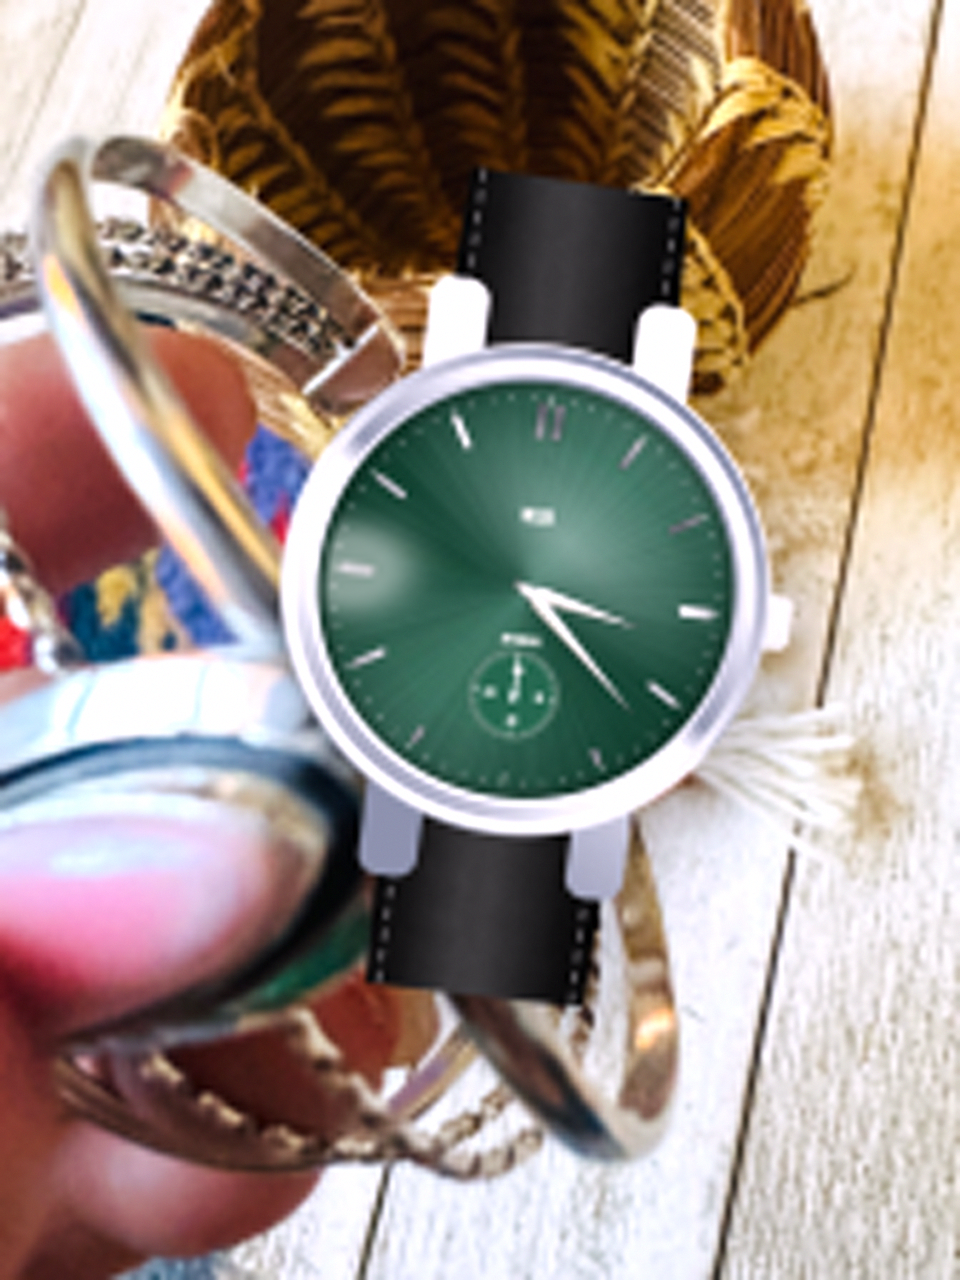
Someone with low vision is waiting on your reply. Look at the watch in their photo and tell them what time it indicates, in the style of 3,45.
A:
3,22
